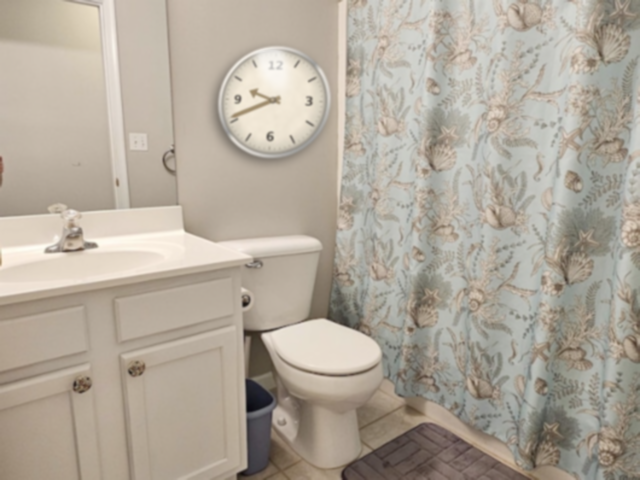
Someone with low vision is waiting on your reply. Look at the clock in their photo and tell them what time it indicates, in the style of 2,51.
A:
9,41
